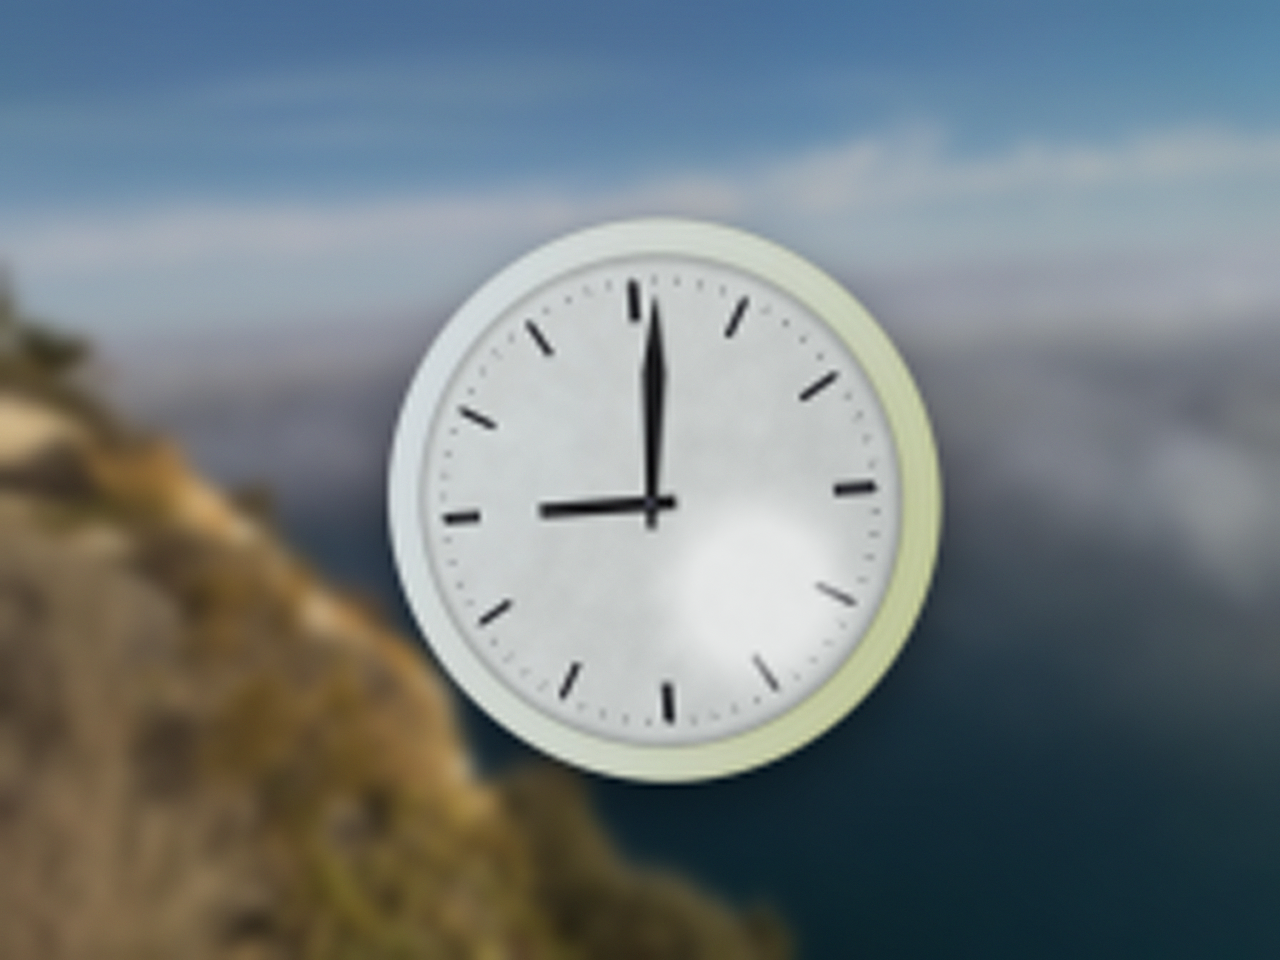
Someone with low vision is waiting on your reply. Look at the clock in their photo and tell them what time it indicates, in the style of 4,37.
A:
9,01
